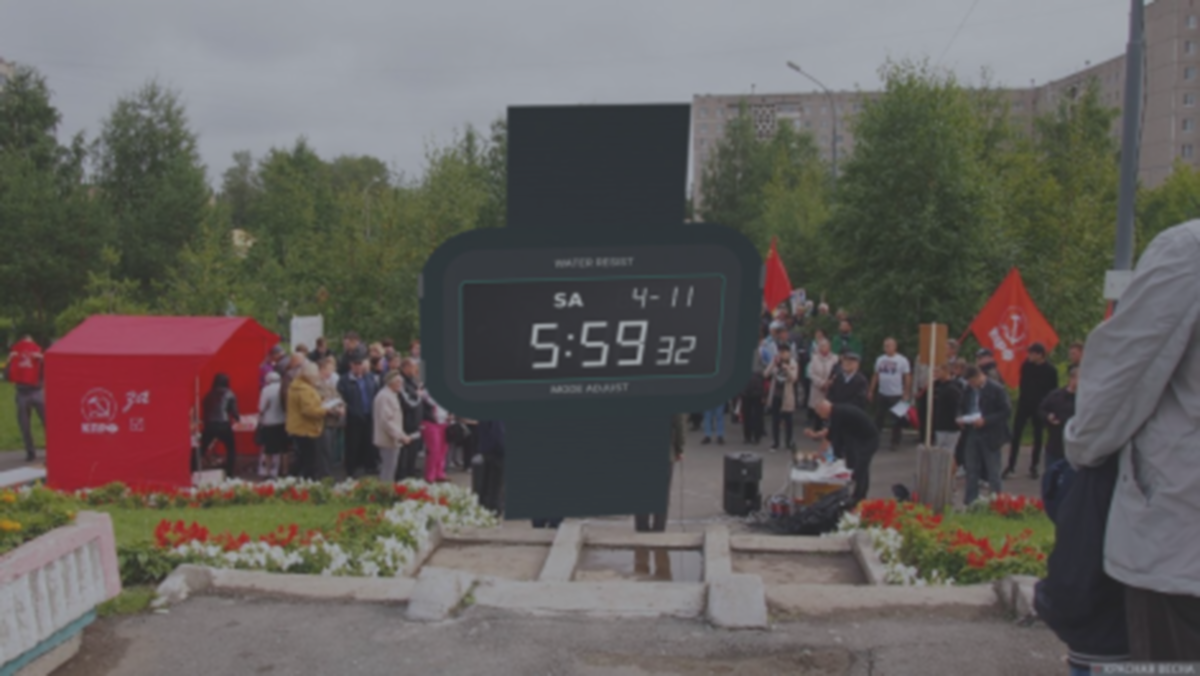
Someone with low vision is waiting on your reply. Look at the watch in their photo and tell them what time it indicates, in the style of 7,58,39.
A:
5,59,32
